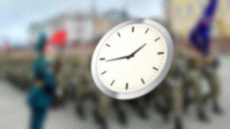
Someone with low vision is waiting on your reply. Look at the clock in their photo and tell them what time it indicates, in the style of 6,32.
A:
1,44
